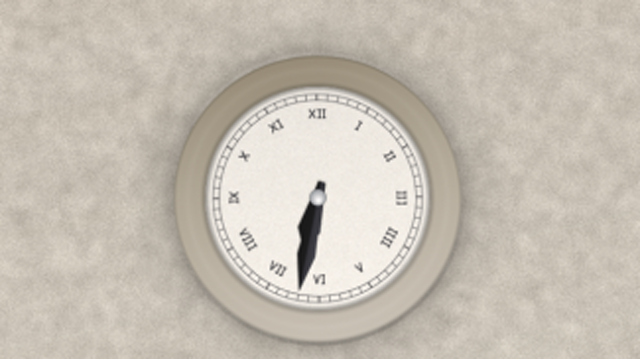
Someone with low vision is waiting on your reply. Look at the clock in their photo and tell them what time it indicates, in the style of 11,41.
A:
6,32
